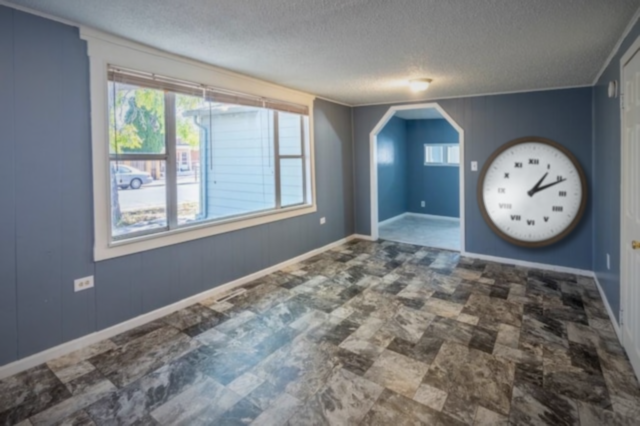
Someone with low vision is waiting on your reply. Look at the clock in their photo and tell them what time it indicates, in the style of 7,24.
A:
1,11
